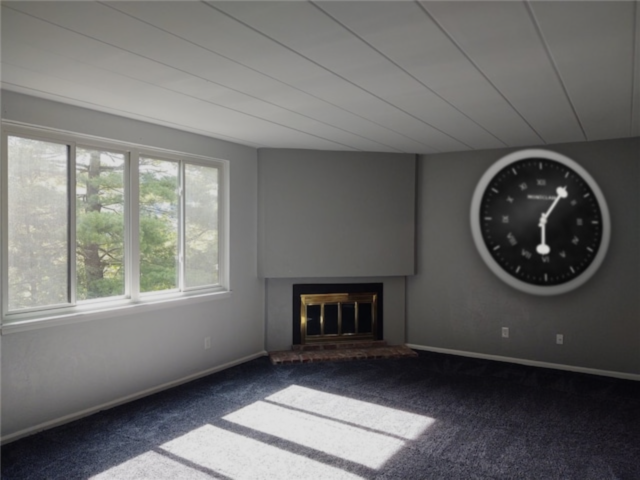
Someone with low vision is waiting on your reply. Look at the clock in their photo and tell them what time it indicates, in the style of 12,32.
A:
6,06
